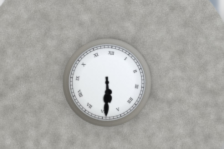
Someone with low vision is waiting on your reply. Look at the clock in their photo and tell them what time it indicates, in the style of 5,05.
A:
5,29
